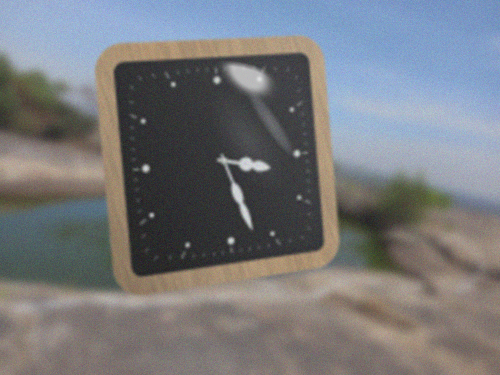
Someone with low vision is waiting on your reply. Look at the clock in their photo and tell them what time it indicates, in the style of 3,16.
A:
3,27
